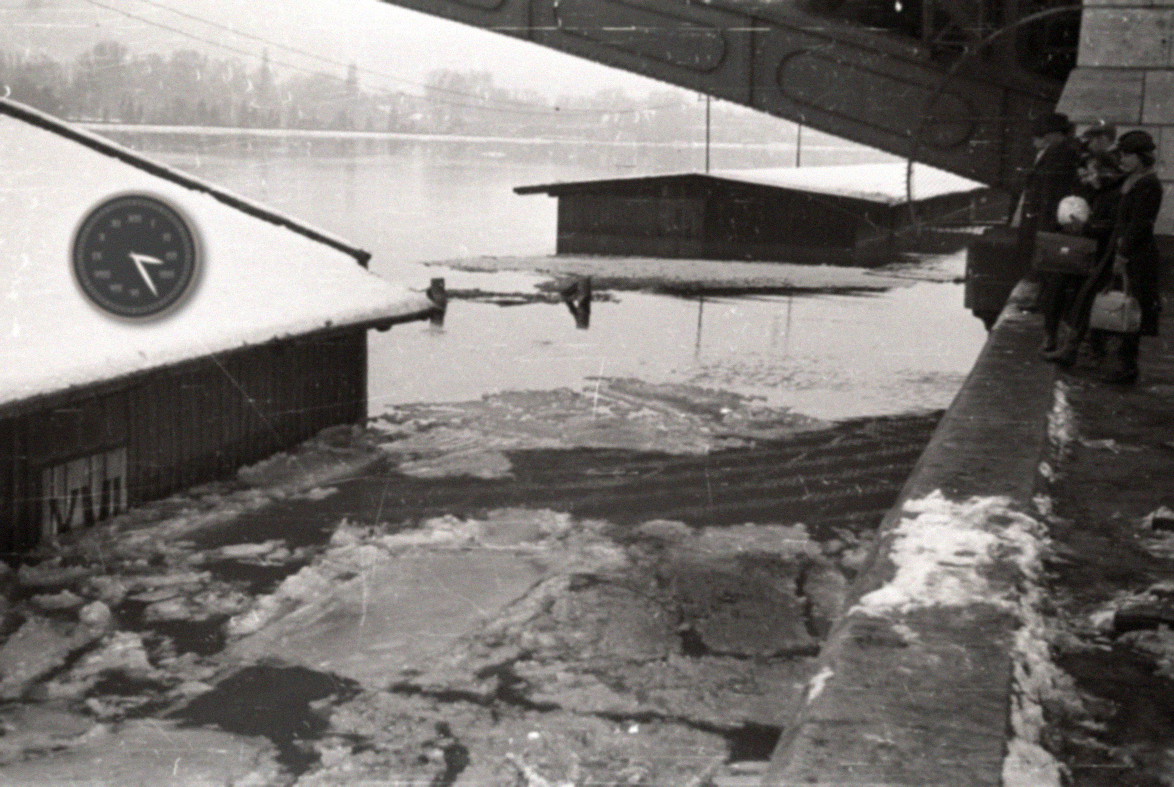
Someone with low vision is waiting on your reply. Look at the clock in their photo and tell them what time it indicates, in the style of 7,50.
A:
3,25
